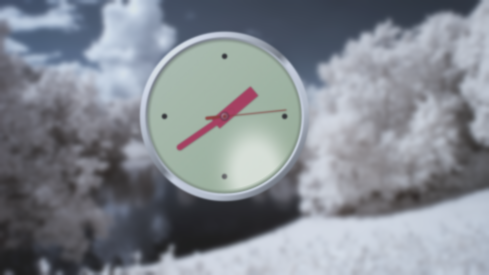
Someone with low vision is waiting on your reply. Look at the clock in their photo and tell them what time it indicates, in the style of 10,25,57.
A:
1,39,14
